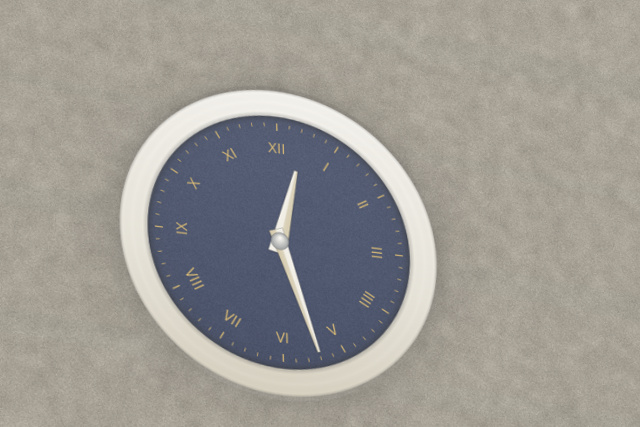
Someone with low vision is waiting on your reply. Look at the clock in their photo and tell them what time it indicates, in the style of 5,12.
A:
12,27
